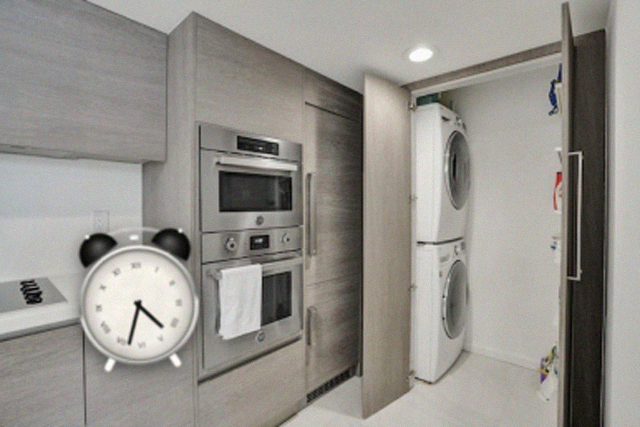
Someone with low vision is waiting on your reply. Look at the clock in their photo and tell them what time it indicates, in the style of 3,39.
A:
4,33
